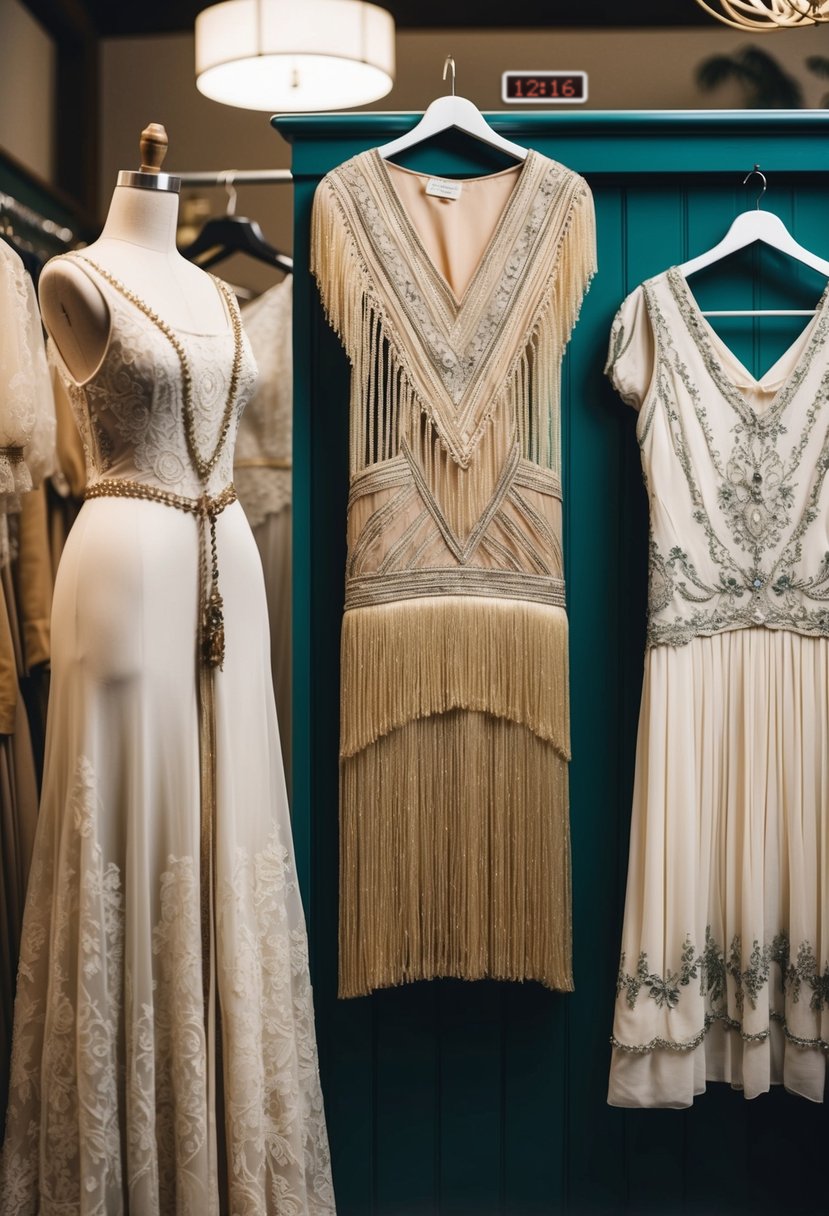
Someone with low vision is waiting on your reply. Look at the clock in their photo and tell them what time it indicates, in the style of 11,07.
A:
12,16
